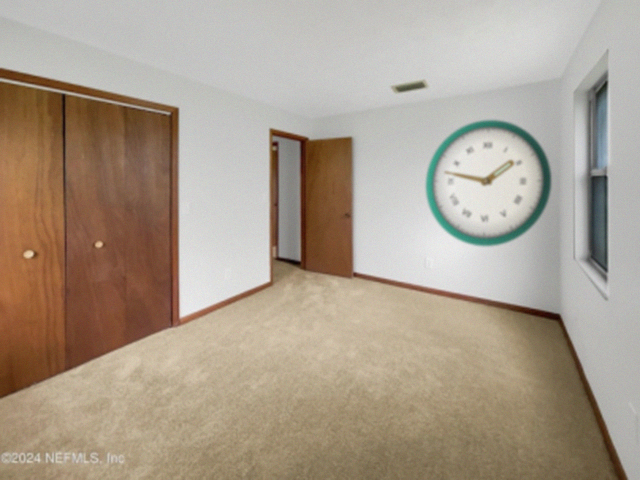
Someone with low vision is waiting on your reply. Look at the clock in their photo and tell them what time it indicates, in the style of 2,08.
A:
1,47
